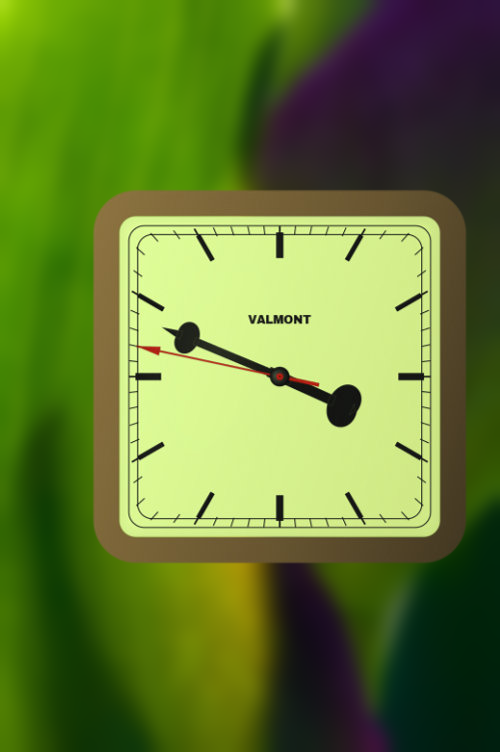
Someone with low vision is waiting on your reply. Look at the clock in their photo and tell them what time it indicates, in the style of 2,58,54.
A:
3,48,47
